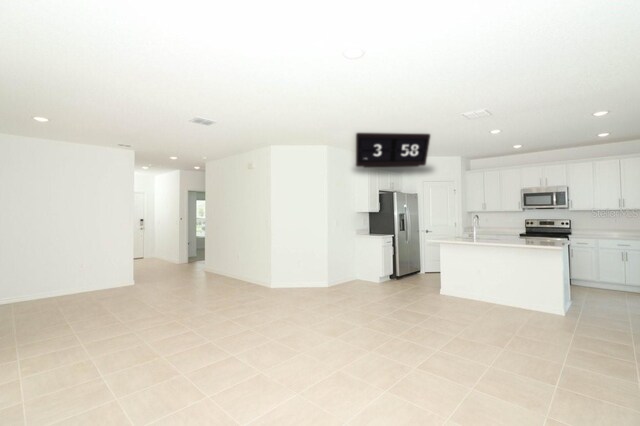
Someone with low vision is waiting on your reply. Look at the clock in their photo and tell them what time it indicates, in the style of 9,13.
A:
3,58
